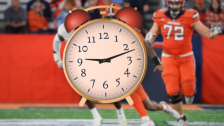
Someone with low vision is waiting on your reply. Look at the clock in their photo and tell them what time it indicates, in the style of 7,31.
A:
9,12
